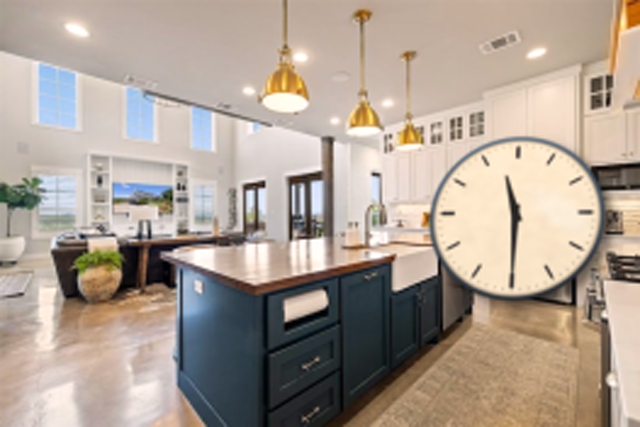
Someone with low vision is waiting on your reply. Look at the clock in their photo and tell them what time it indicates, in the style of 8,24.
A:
11,30
